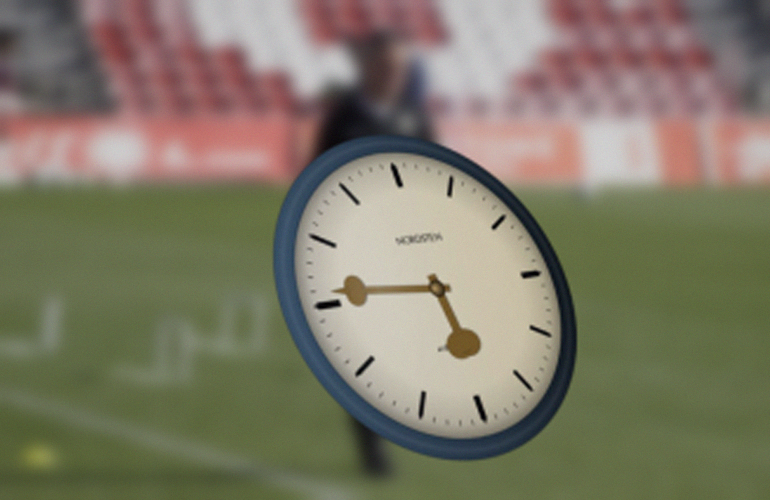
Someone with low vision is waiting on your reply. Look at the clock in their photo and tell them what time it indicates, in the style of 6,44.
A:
5,46
